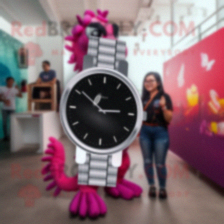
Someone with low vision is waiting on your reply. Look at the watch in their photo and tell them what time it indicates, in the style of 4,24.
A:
2,51
